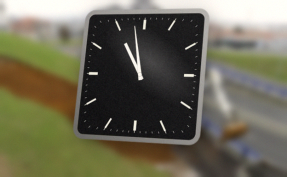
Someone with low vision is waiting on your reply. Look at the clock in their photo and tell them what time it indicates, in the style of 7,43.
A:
10,58
